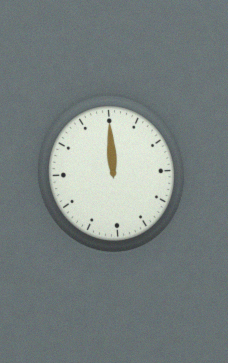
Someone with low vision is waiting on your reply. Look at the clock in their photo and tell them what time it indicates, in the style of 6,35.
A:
12,00
